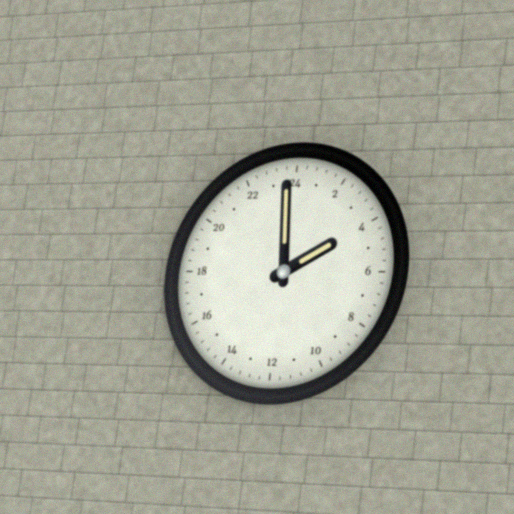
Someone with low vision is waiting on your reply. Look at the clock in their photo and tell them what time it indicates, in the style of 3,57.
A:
3,59
